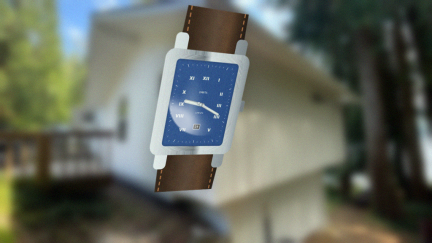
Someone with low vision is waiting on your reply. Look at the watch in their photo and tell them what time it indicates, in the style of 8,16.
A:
9,19
